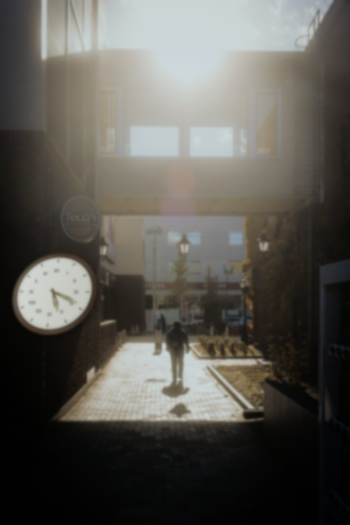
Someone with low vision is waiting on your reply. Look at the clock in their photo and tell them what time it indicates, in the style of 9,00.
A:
5,19
